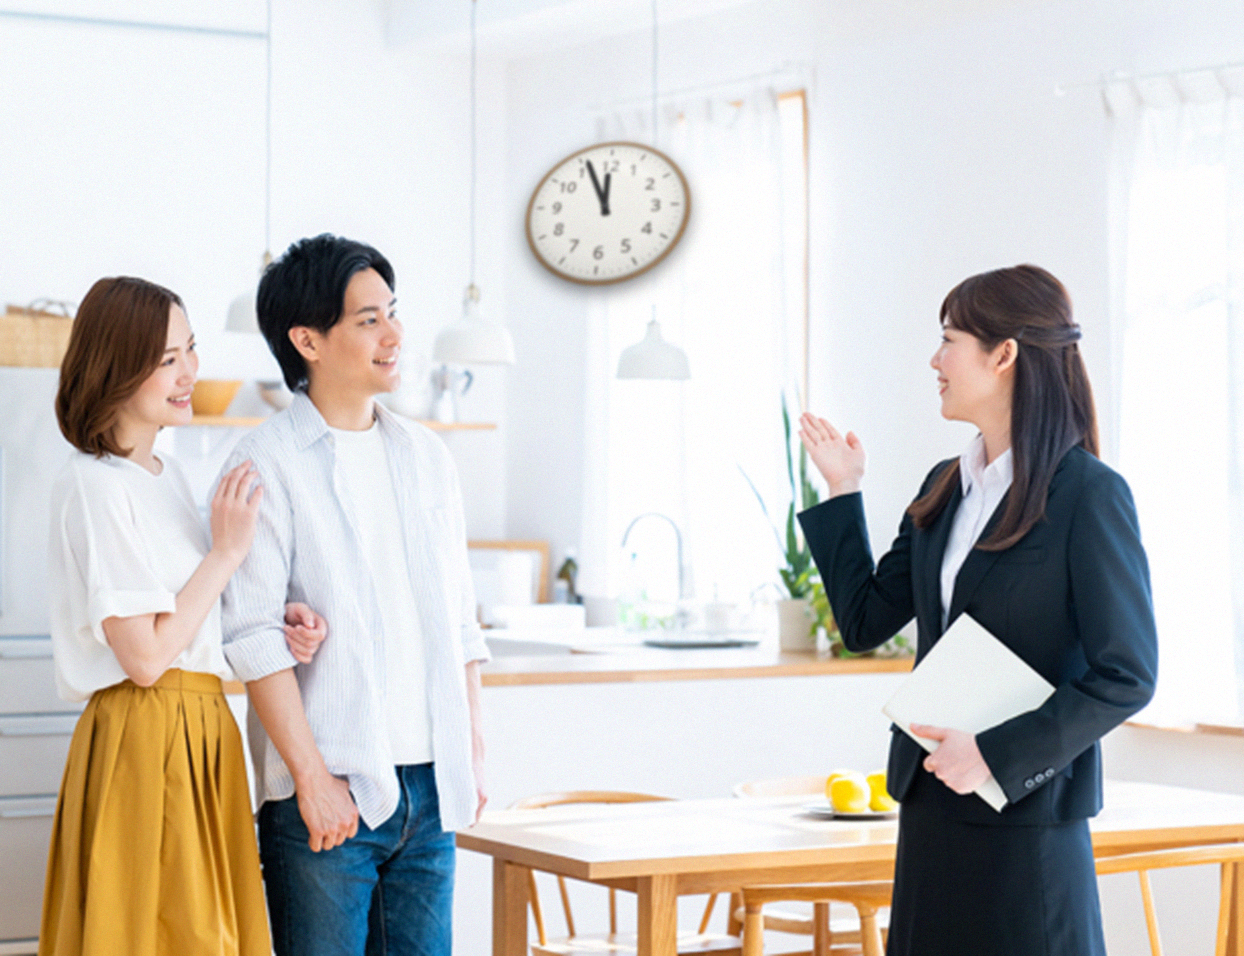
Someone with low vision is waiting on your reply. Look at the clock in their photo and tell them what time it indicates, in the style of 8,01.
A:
11,56
